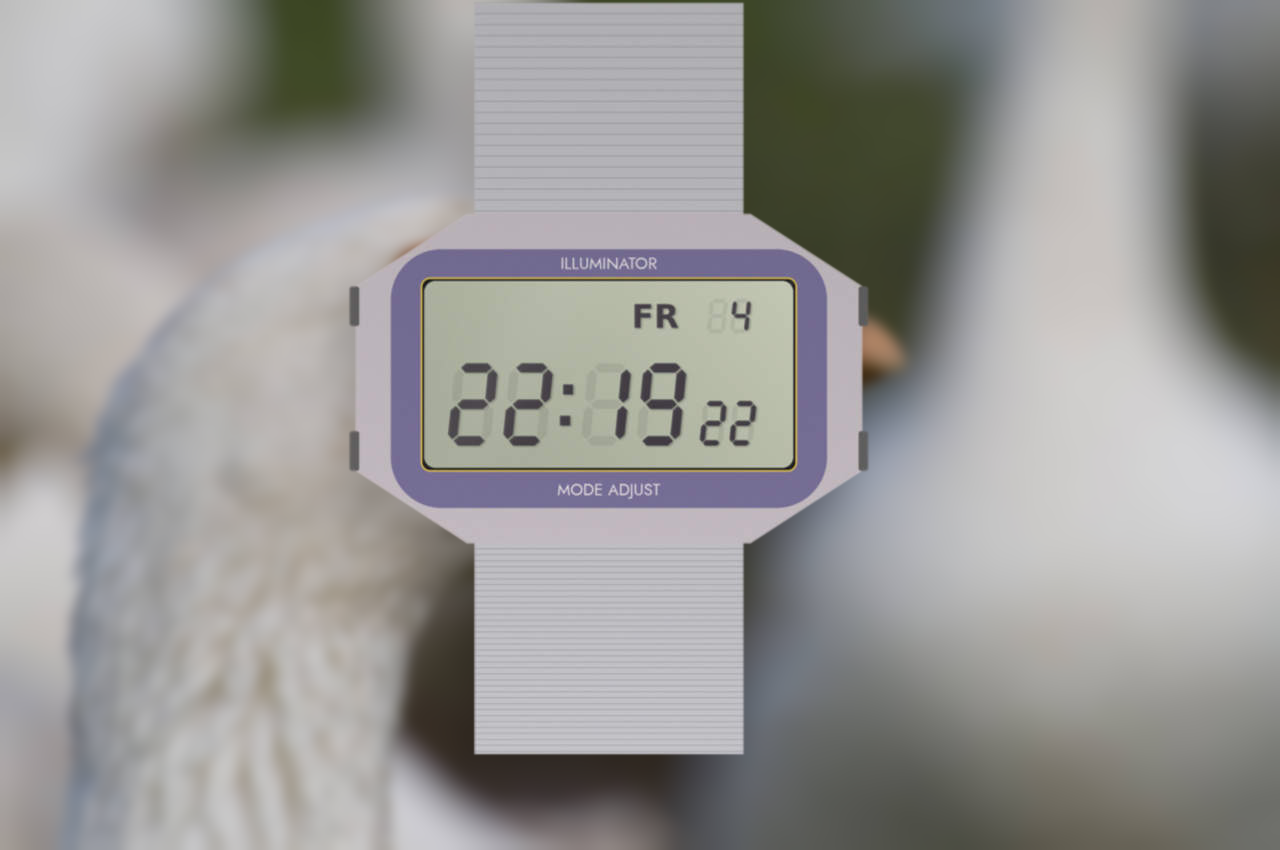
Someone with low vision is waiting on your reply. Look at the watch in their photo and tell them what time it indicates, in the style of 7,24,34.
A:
22,19,22
